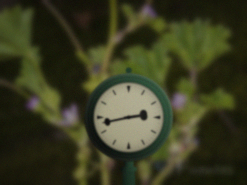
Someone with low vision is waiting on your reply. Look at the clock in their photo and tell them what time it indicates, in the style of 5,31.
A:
2,43
